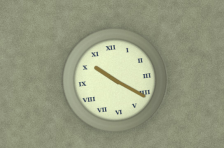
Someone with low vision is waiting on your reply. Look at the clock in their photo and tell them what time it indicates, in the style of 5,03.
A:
10,21
